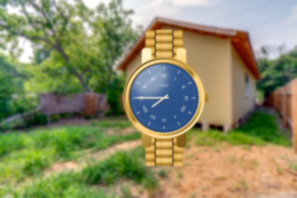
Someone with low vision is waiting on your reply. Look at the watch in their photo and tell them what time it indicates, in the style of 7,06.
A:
7,45
